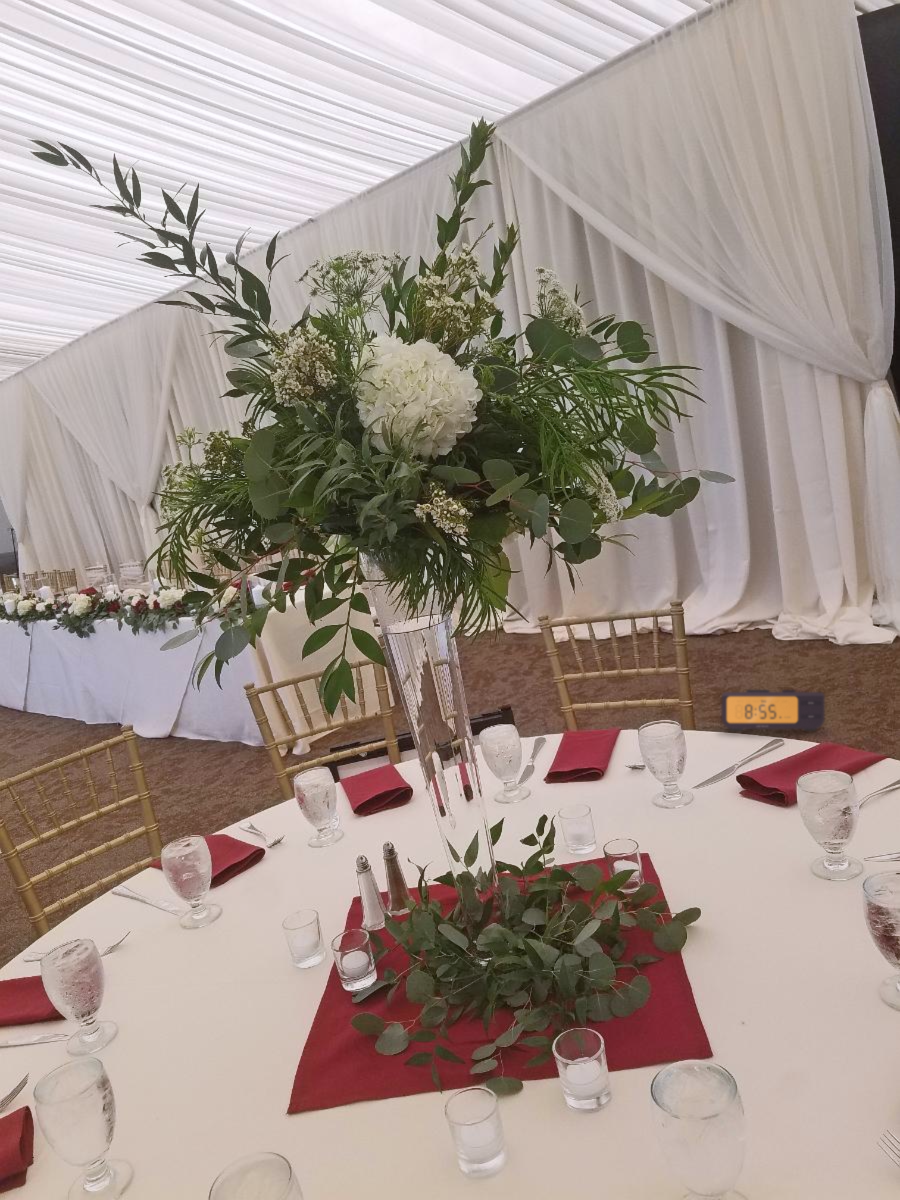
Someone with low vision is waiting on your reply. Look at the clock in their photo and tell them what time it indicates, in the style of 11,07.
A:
8,55
